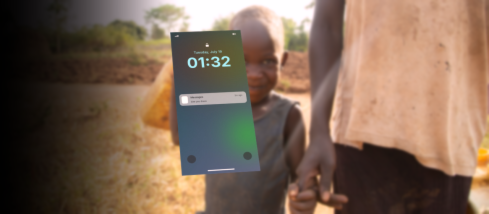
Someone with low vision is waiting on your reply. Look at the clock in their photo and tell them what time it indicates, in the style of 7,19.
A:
1,32
